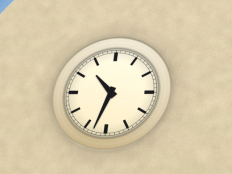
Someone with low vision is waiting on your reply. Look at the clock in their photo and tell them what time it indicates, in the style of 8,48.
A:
10,33
